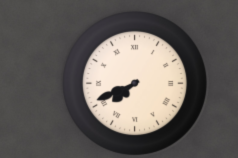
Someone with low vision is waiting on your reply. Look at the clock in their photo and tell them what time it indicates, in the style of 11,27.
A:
7,41
